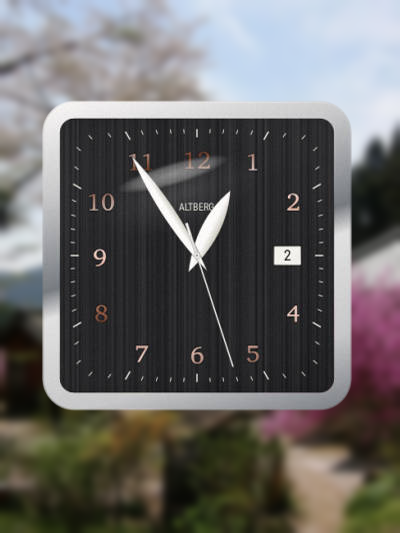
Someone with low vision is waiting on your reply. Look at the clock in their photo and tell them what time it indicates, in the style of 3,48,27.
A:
12,54,27
